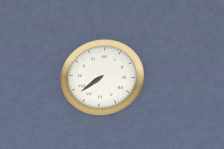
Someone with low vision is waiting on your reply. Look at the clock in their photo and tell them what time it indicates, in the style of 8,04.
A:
7,38
